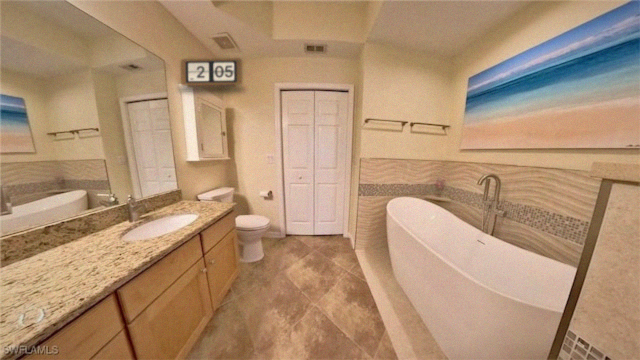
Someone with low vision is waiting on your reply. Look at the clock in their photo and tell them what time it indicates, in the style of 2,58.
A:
2,05
